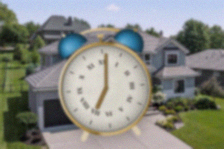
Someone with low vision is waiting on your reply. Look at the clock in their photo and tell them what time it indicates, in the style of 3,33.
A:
7,01
